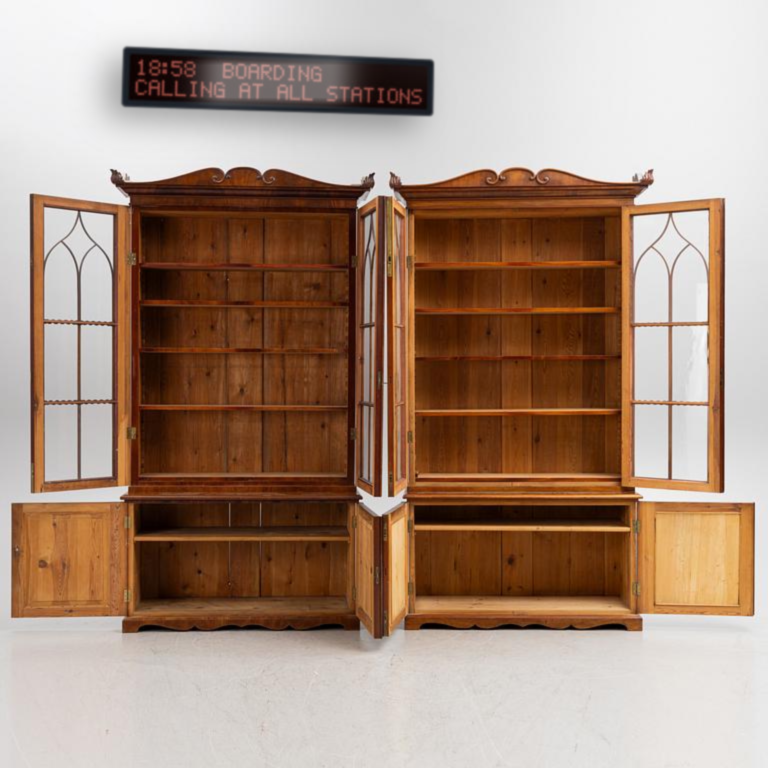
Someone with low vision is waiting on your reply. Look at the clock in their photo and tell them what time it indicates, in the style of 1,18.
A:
18,58
